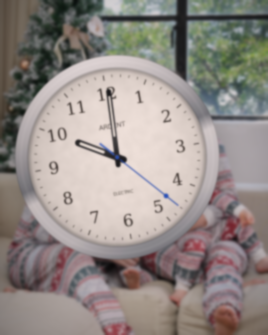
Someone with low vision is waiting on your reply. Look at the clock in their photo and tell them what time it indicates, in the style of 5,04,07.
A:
10,00,23
